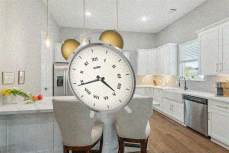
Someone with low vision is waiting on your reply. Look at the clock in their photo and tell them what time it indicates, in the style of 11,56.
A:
4,44
